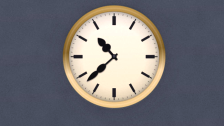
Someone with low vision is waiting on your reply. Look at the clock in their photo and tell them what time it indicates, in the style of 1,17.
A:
10,38
